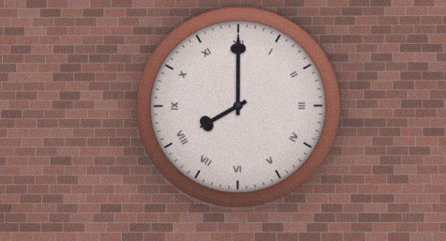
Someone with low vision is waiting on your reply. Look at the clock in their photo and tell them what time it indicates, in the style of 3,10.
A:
8,00
